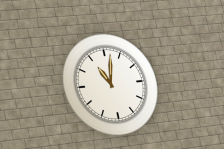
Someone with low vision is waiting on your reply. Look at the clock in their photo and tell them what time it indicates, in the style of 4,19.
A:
11,02
